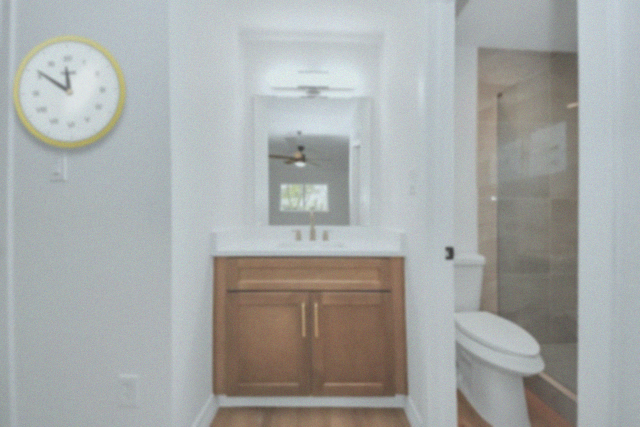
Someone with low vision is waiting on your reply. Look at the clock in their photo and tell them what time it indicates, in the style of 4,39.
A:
11,51
